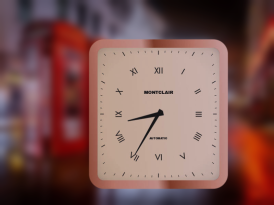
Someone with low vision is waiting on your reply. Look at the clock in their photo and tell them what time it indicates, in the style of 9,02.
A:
8,35
